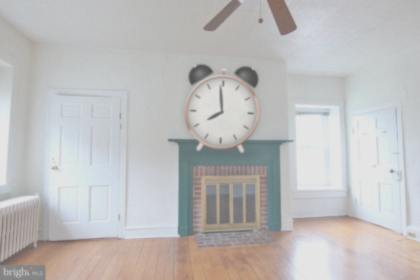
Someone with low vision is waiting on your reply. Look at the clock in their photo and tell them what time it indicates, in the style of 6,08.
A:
7,59
